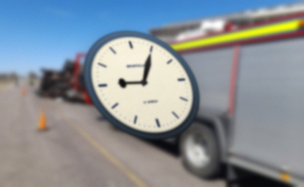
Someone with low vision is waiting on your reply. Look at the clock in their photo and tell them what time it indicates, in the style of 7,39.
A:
9,05
